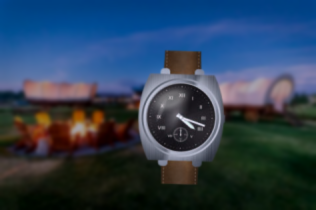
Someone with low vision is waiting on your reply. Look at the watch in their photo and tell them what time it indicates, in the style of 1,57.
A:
4,18
